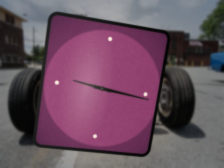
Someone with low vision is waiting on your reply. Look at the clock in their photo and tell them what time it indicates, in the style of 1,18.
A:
9,16
